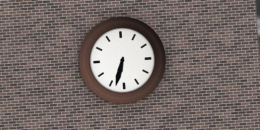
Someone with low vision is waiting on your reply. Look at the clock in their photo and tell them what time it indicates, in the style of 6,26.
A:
6,33
